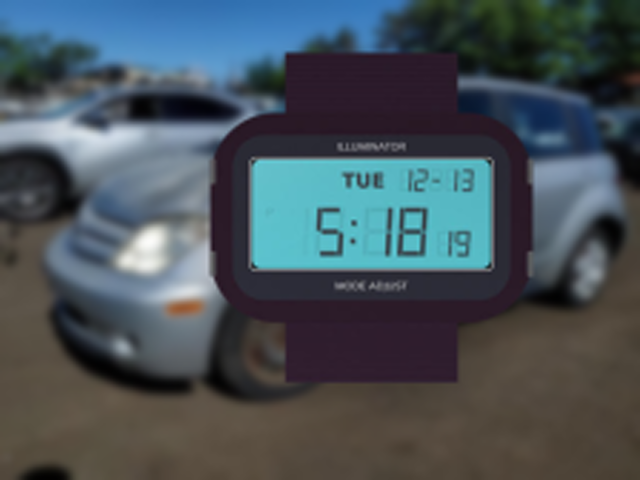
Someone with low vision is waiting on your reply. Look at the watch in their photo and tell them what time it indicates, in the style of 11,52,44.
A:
5,18,19
